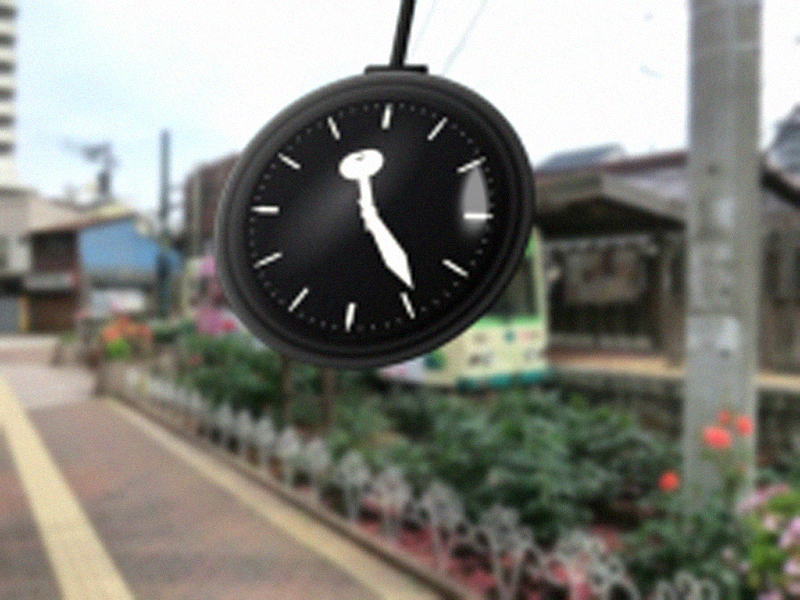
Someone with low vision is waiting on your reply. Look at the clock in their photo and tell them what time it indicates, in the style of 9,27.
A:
11,24
